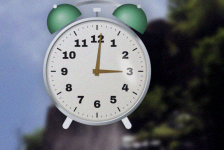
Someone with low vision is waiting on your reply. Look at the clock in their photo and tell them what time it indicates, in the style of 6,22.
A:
3,01
